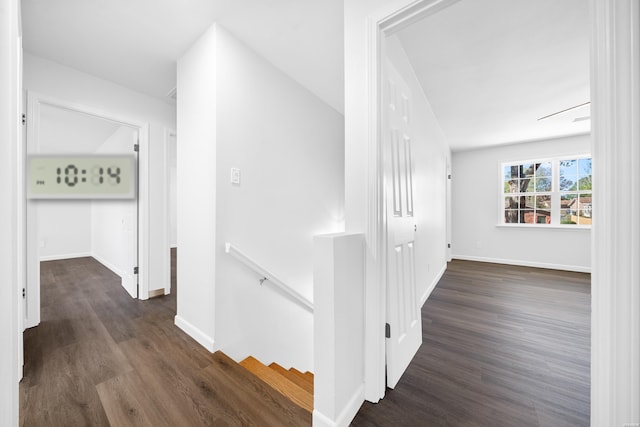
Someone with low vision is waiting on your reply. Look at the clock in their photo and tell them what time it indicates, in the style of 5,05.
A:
10,14
